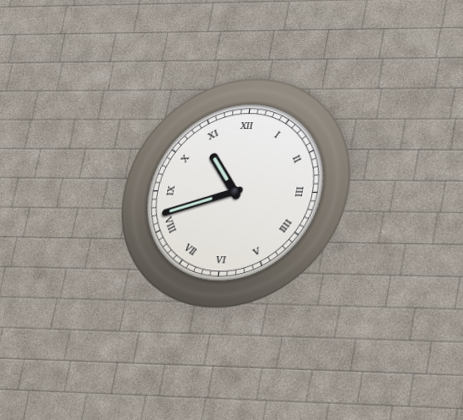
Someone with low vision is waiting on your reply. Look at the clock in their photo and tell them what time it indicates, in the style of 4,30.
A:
10,42
